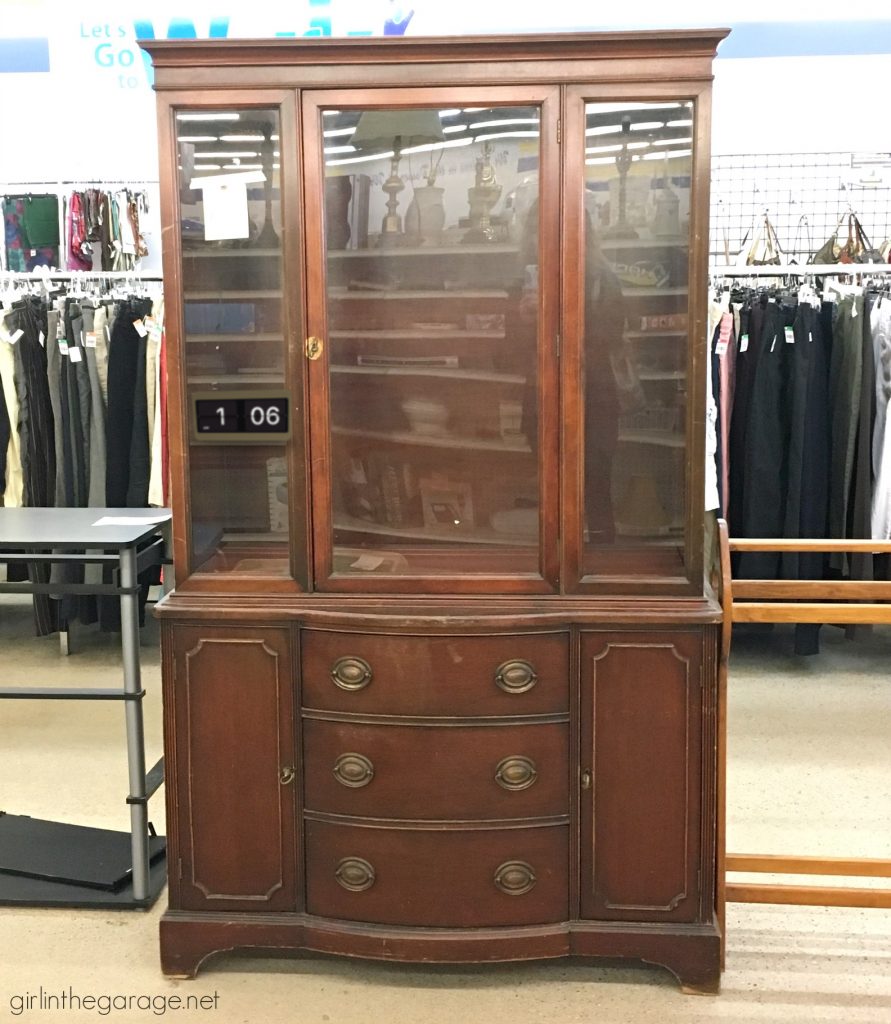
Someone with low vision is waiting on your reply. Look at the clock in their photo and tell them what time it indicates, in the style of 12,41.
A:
1,06
